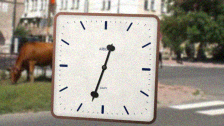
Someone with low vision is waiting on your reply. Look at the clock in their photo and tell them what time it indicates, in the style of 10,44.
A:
12,33
